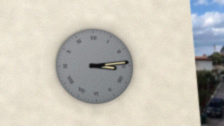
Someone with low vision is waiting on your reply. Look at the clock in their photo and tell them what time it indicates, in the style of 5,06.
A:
3,14
